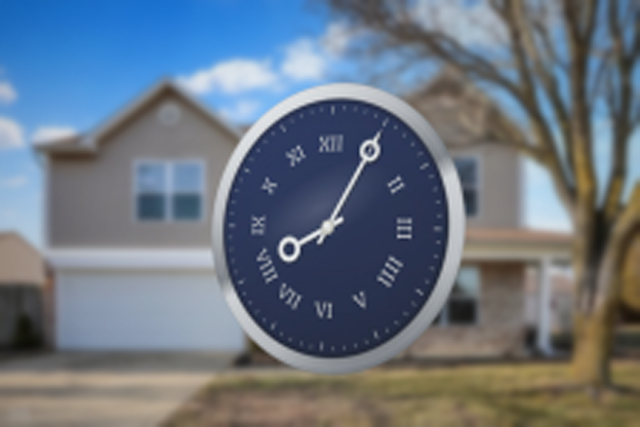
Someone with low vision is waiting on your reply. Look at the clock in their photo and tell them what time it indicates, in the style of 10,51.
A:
8,05
